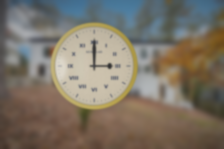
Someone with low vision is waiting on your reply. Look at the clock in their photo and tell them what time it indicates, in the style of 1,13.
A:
3,00
